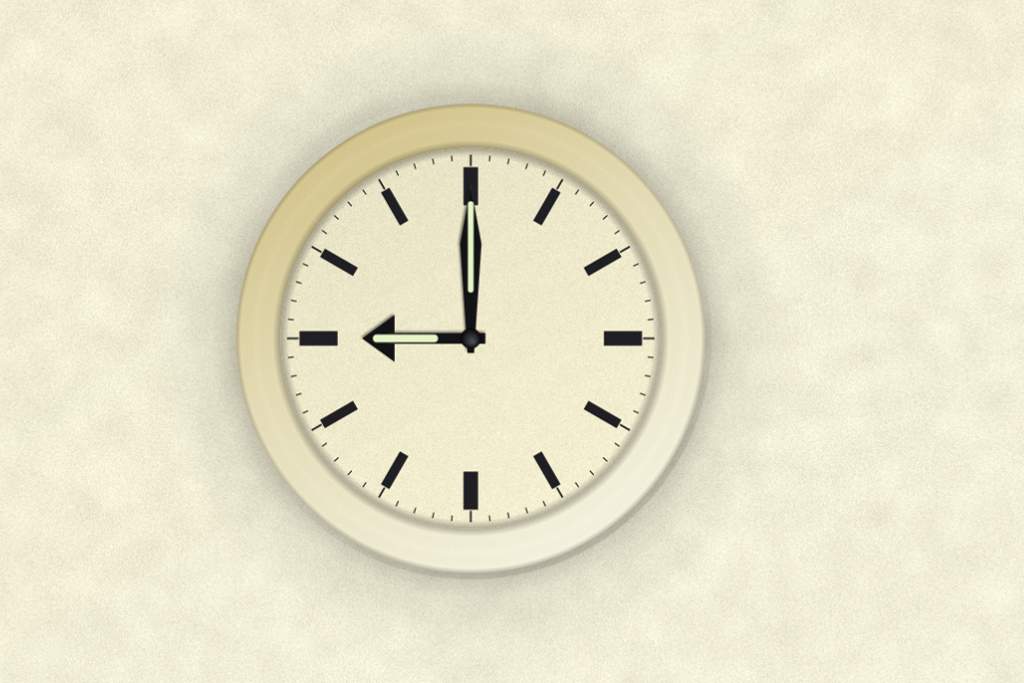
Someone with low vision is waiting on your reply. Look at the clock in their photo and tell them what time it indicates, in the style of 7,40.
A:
9,00
